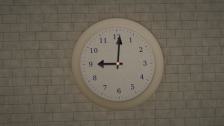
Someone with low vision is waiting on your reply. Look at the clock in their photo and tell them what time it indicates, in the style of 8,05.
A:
9,01
